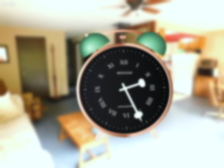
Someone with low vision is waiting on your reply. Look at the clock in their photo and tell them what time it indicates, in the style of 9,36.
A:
2,26
